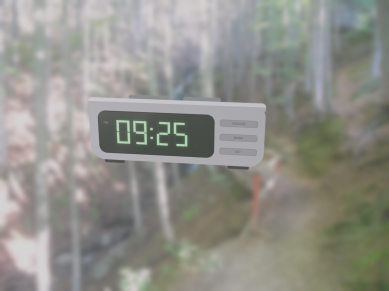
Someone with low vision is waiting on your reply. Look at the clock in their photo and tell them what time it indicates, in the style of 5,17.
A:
9,25
